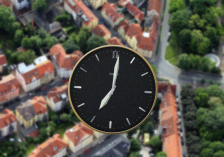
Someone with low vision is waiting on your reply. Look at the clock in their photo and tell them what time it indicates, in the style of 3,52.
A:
7,01
